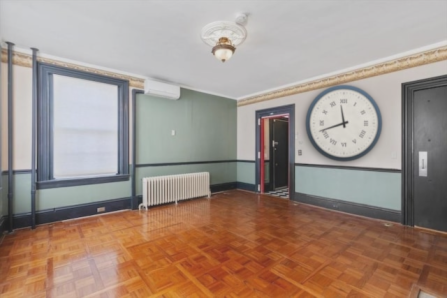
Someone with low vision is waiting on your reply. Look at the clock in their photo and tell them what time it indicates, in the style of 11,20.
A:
11,42
